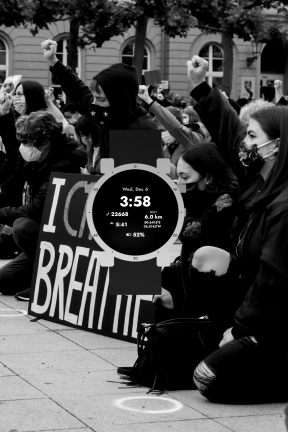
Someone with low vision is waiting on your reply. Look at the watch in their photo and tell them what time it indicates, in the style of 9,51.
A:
3,58
